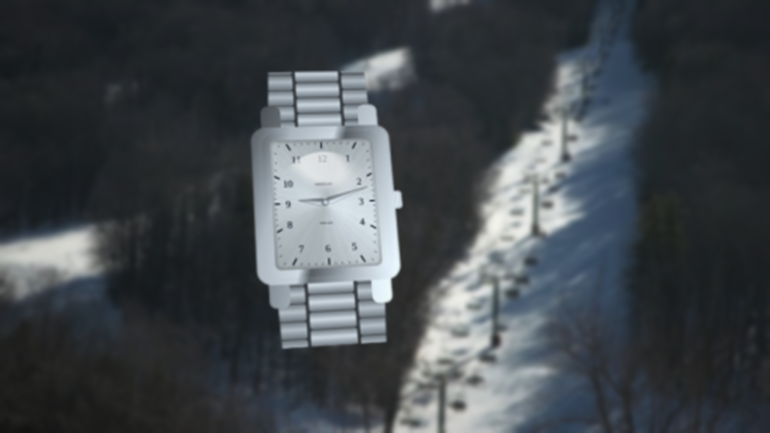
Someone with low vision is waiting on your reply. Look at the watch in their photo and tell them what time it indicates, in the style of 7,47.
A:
9,12
